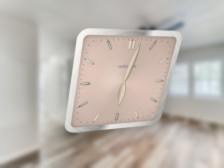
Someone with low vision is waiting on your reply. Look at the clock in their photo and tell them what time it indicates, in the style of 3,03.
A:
6,02
